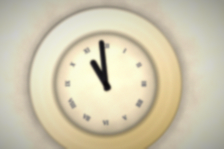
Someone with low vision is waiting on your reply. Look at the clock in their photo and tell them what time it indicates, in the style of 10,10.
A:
10,59
